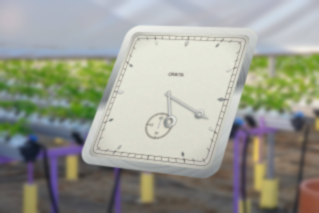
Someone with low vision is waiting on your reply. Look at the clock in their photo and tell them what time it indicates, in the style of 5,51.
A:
5,19
